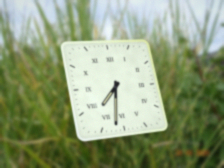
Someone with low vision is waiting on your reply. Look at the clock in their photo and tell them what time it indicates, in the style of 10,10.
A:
7,32
